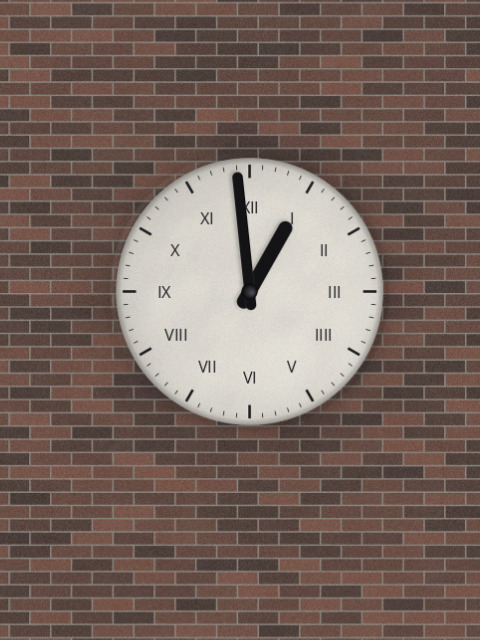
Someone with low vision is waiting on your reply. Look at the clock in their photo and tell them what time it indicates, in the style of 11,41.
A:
12,59
